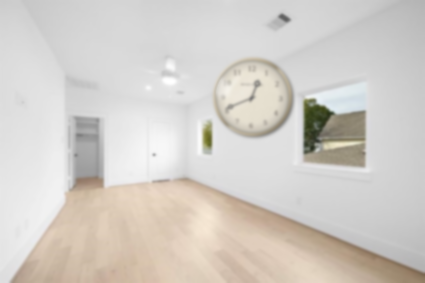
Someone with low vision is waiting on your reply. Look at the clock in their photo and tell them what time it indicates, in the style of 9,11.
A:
12,41
